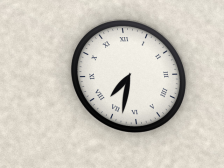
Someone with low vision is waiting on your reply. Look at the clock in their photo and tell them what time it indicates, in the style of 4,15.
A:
7,33
